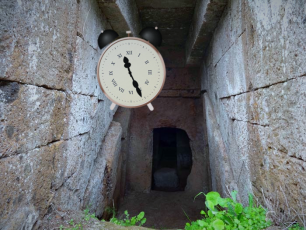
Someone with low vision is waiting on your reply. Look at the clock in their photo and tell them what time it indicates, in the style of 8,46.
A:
11,26
